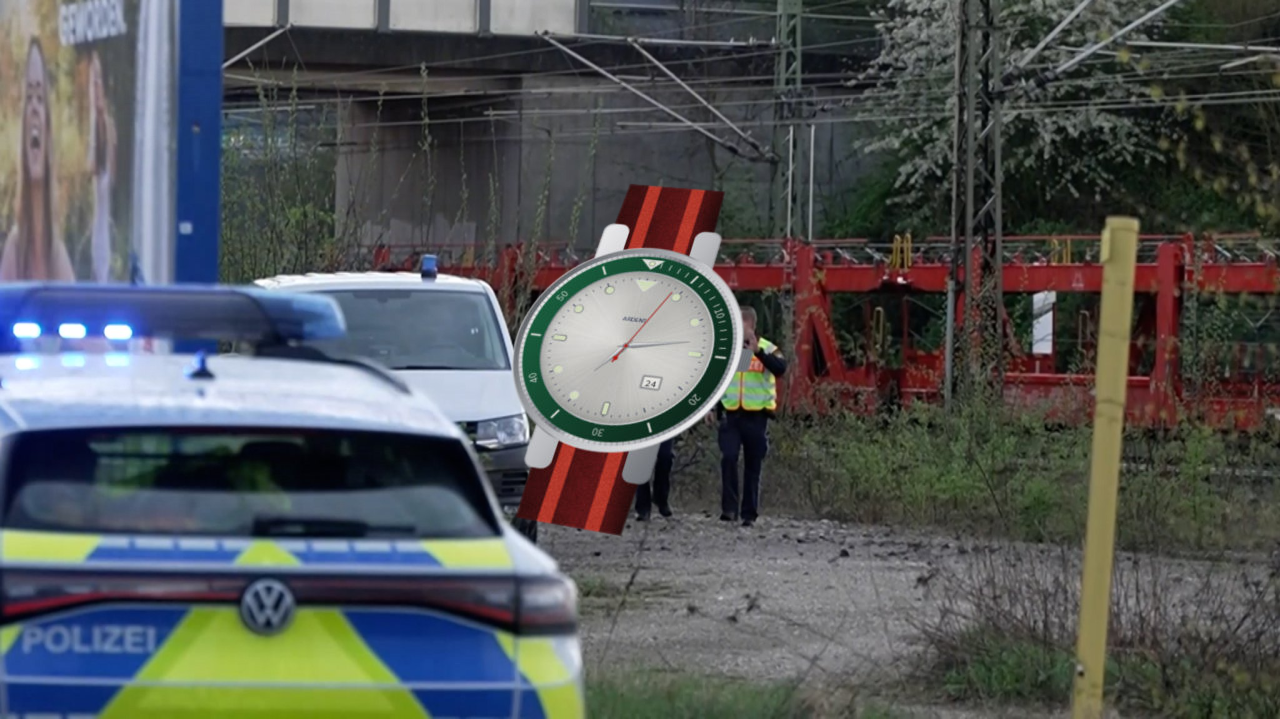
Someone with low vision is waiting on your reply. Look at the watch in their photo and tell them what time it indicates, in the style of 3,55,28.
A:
7,13,04
